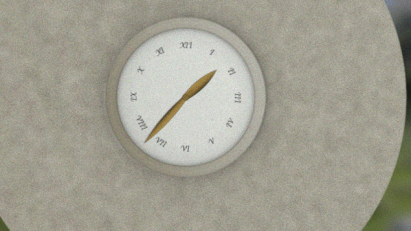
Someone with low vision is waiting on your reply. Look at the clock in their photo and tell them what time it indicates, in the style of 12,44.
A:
1,37
